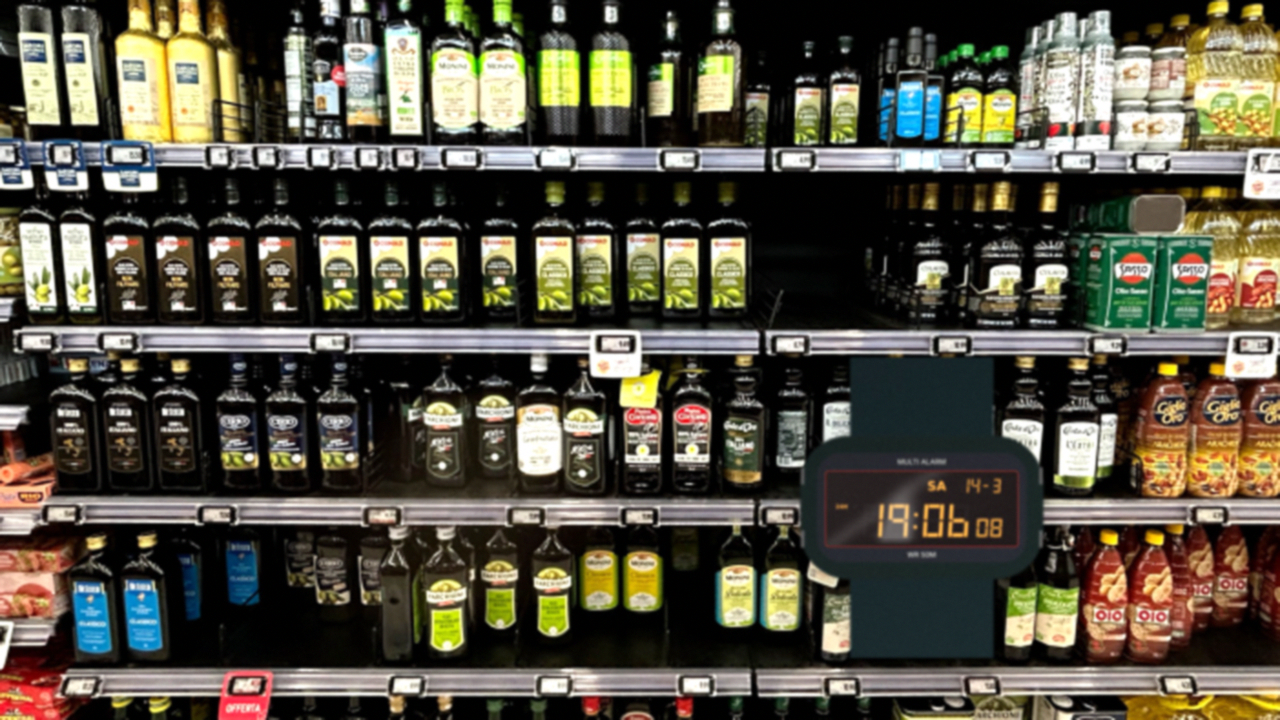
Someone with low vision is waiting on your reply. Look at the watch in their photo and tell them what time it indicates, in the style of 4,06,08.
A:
19,06,08
